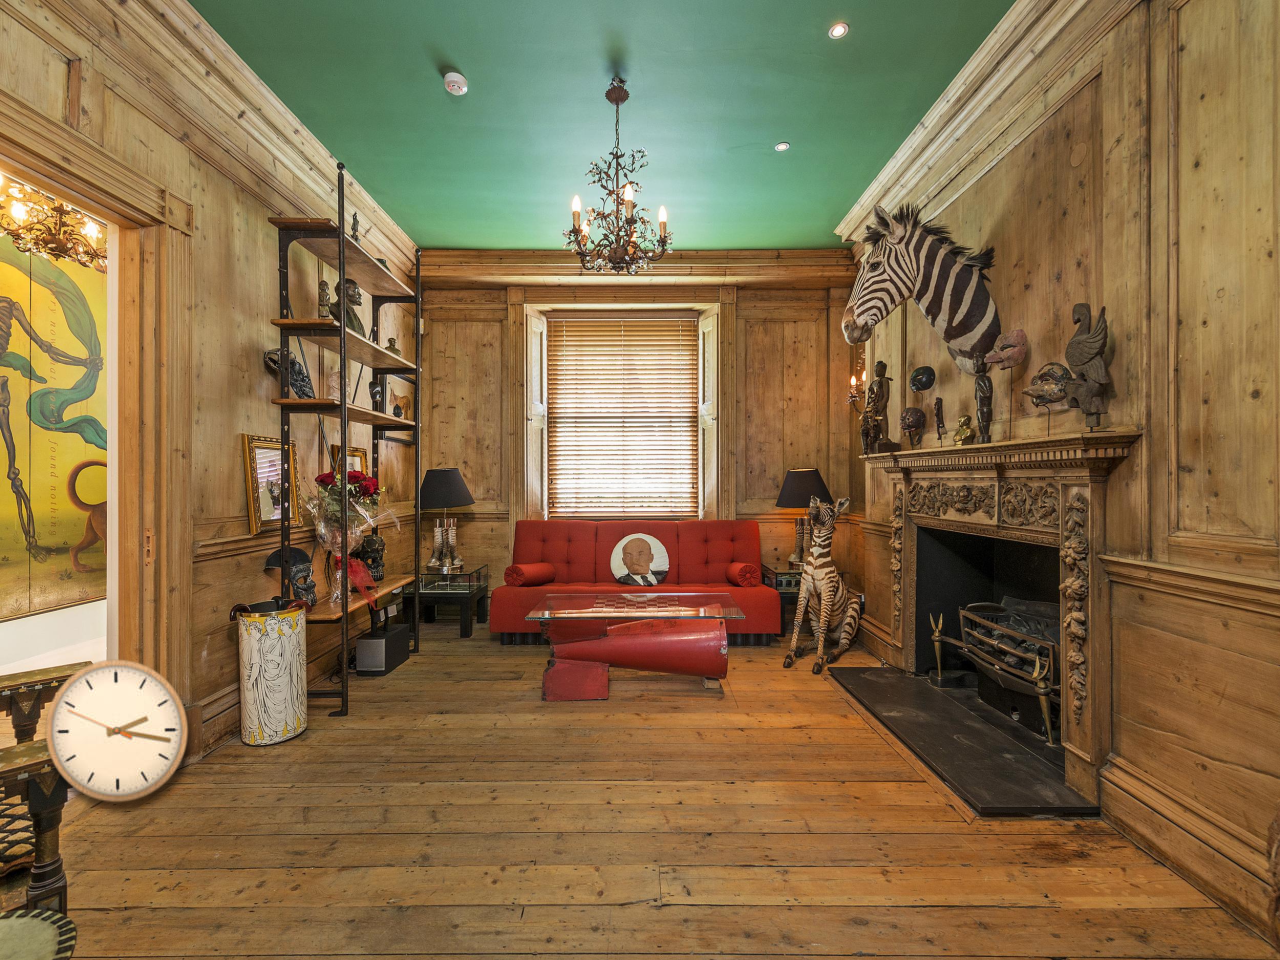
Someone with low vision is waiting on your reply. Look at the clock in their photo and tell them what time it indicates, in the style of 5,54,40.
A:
2,16,49
